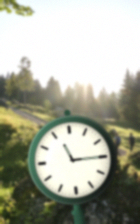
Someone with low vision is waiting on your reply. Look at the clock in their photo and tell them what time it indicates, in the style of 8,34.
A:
11,15
